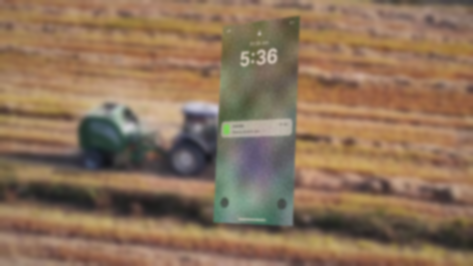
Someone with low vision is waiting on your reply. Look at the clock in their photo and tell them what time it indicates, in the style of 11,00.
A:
5,36
